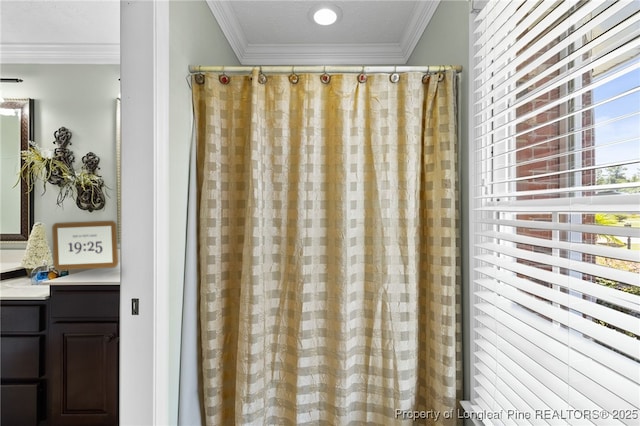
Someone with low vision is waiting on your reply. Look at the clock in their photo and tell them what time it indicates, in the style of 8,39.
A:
19,25
